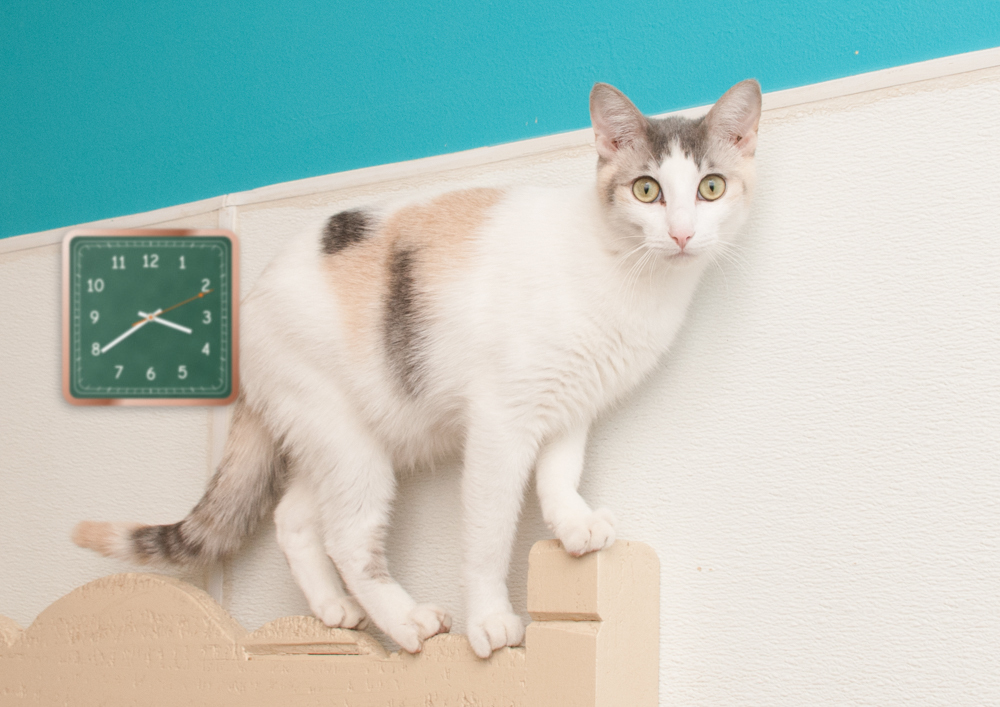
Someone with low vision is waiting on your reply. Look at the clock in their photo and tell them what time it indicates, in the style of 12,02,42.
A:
3,39,11
